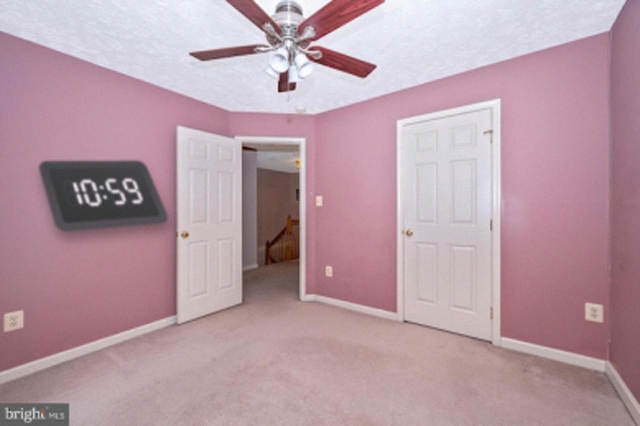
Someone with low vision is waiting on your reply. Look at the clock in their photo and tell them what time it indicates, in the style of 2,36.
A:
10,59
